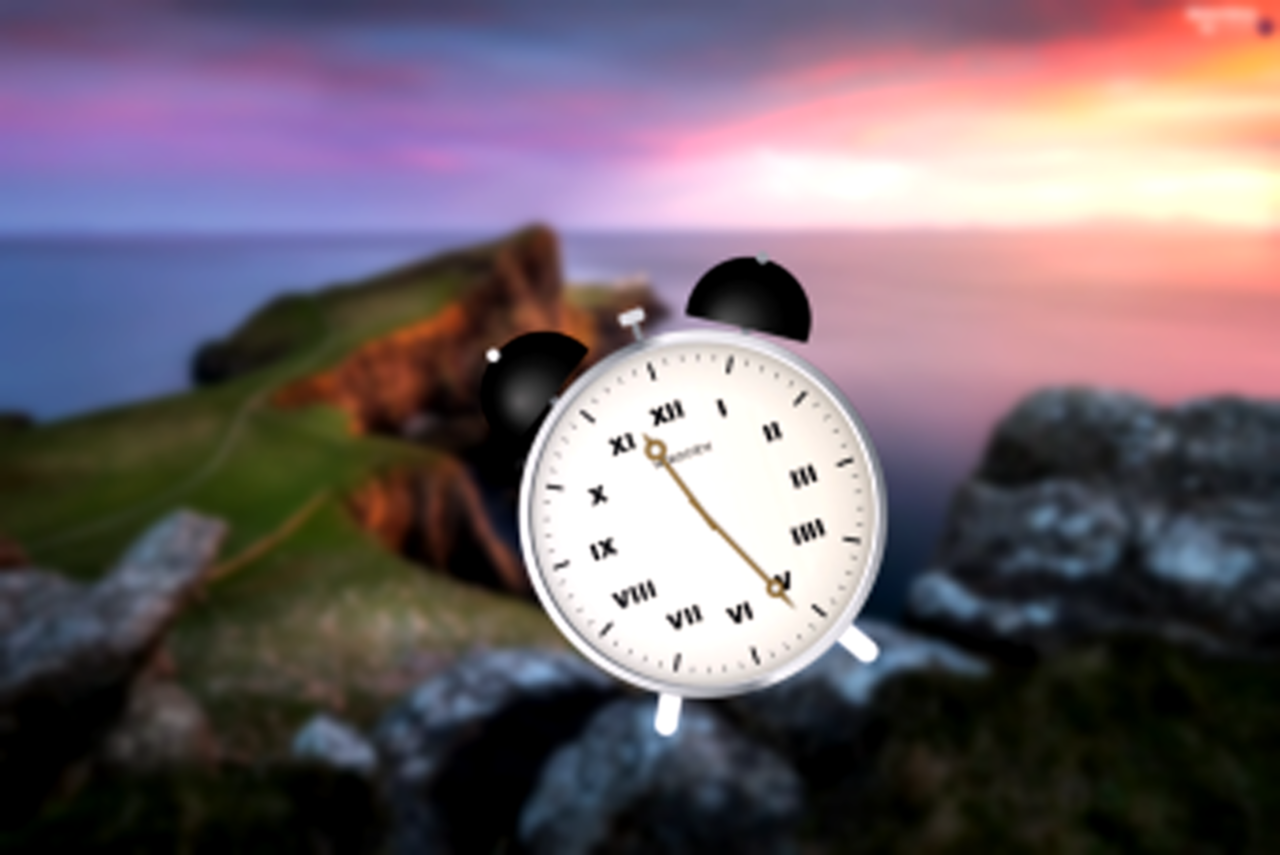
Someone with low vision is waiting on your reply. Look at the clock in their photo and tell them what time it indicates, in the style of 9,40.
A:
11,26
